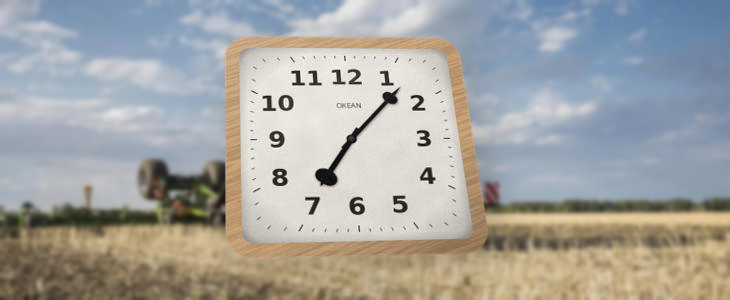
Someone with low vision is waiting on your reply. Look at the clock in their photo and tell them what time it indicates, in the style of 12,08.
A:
7,07
